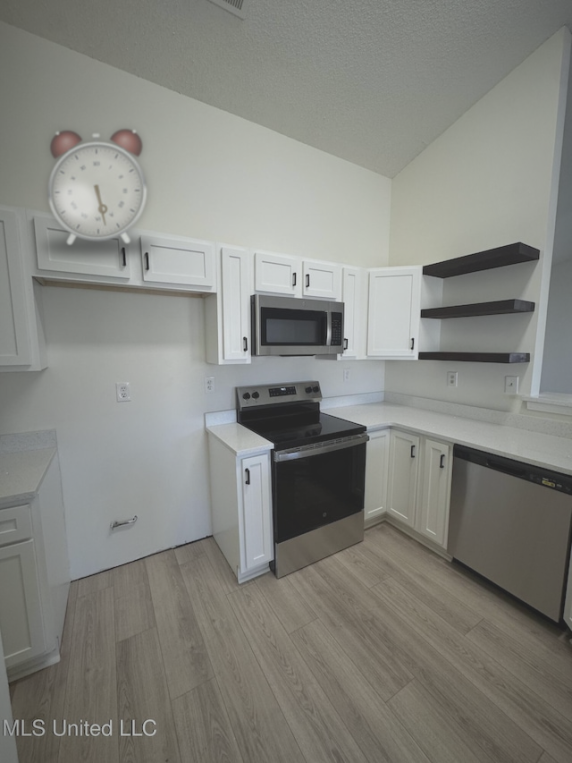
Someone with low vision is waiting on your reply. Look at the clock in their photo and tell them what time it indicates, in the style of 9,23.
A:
5,28
